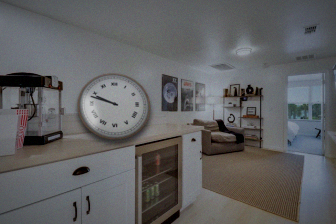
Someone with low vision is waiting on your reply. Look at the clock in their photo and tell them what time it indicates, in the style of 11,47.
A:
9,48
